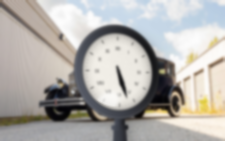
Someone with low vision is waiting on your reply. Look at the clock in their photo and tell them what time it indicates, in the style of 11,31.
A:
5,27
